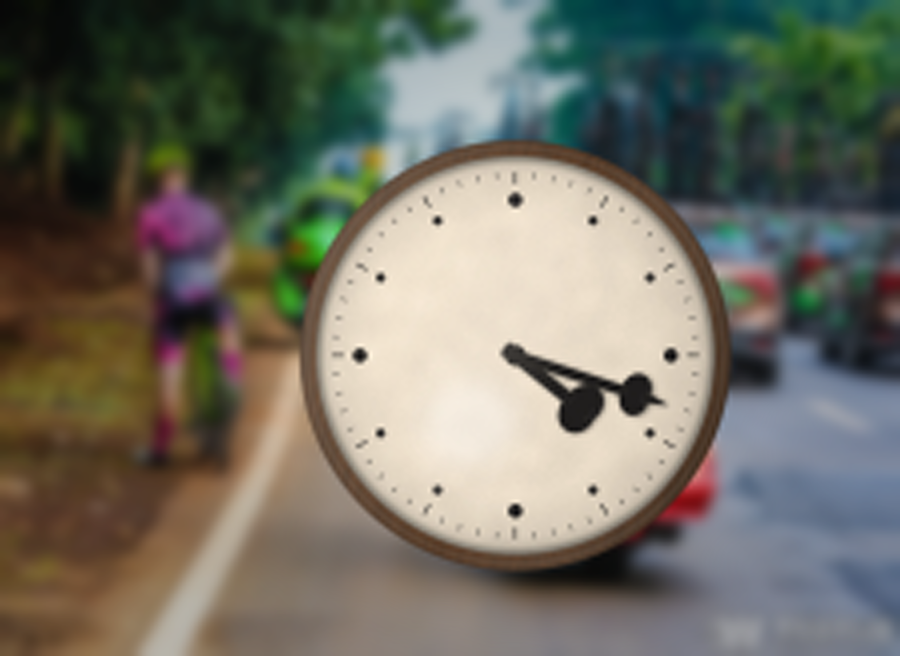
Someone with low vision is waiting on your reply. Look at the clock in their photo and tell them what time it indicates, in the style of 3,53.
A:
4,18
